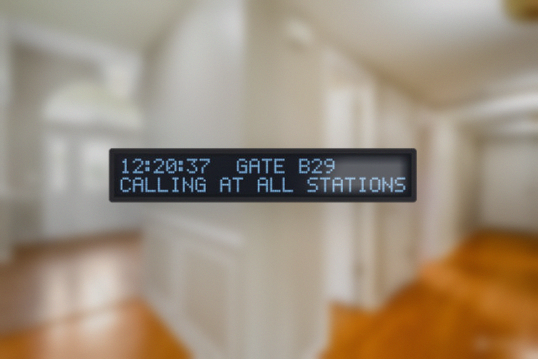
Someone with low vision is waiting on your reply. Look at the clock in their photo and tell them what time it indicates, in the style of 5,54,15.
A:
12,20,37
